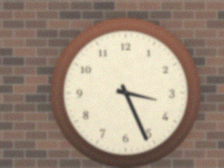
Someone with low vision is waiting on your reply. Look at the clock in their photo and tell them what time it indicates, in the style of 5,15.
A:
3,26
